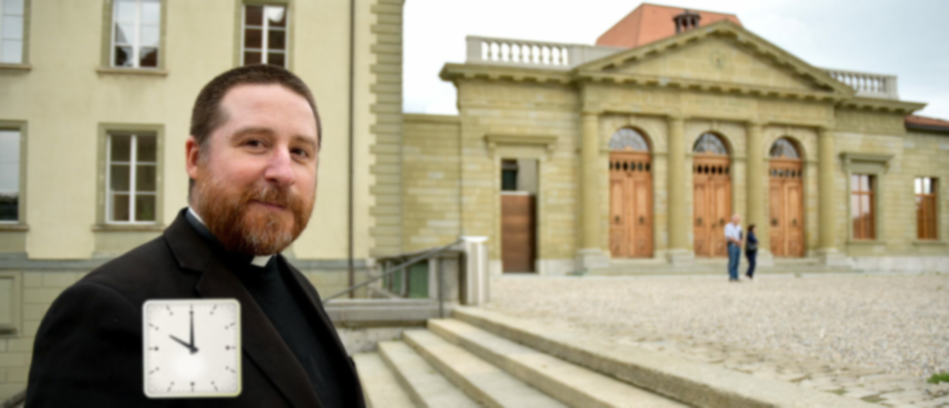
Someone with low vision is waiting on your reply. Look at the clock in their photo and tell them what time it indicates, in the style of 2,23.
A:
10,00
